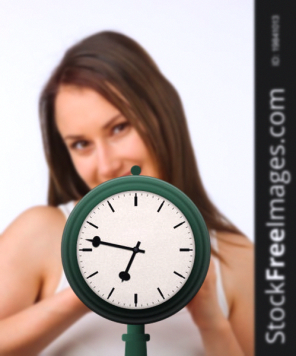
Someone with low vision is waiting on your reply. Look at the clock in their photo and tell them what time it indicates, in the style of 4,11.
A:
6,47
